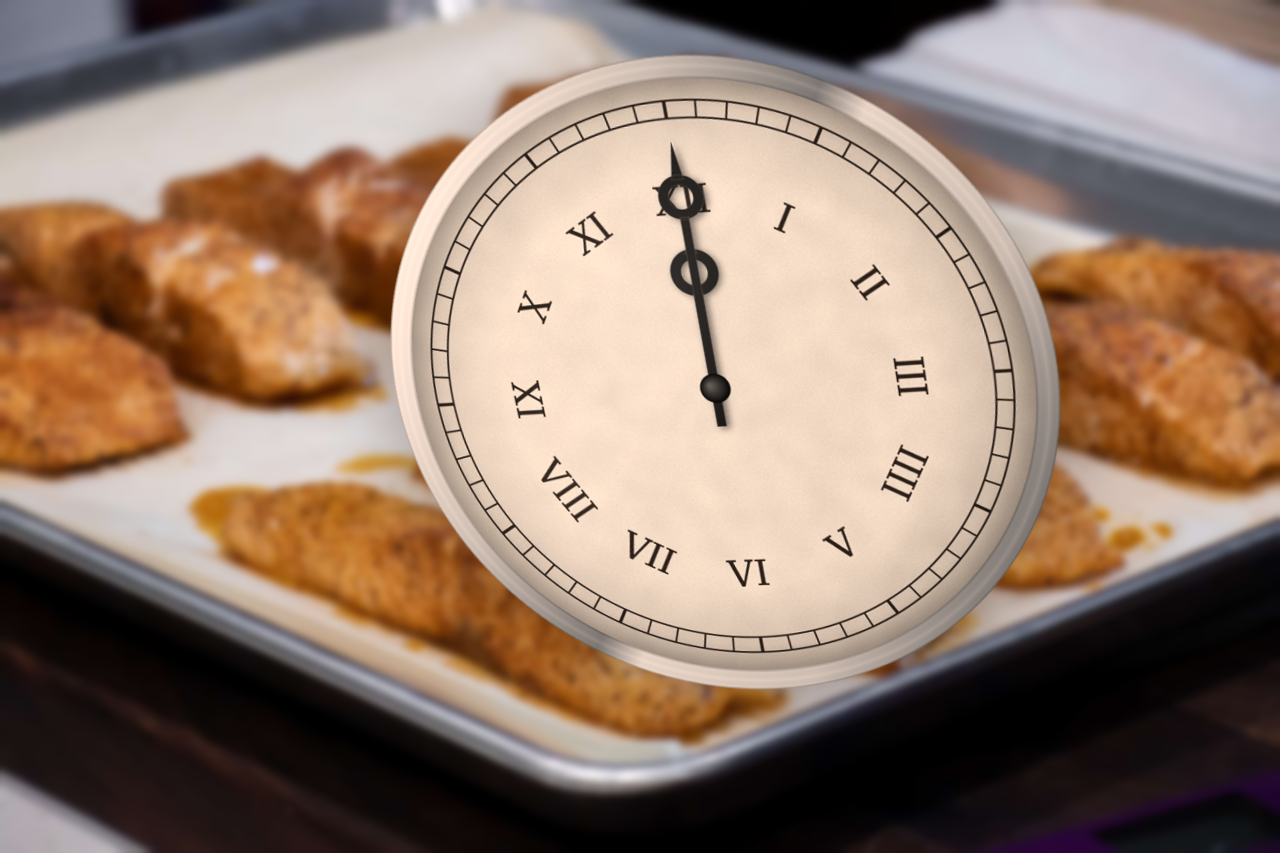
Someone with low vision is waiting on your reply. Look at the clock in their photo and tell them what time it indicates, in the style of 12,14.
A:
12,00
